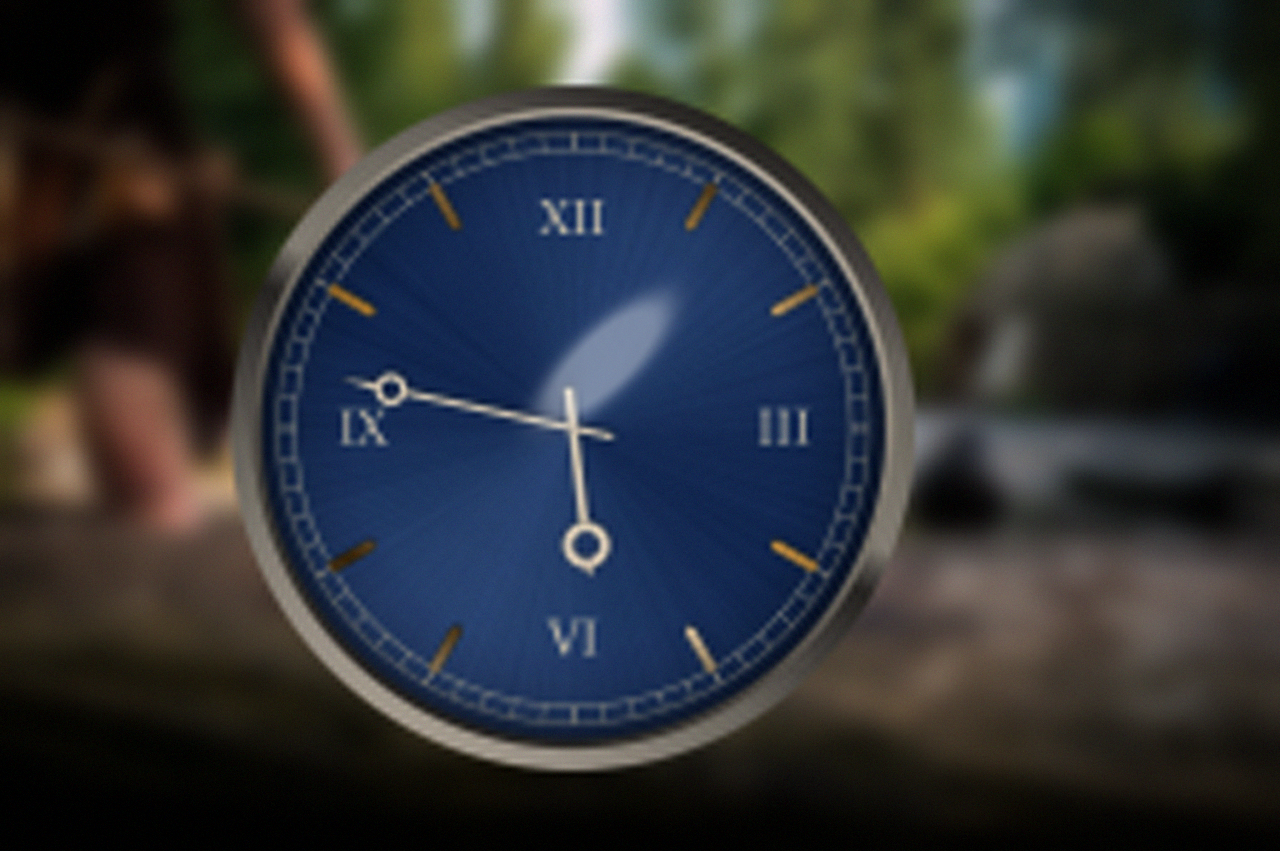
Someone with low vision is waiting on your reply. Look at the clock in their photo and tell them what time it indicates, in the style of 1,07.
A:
5,47
